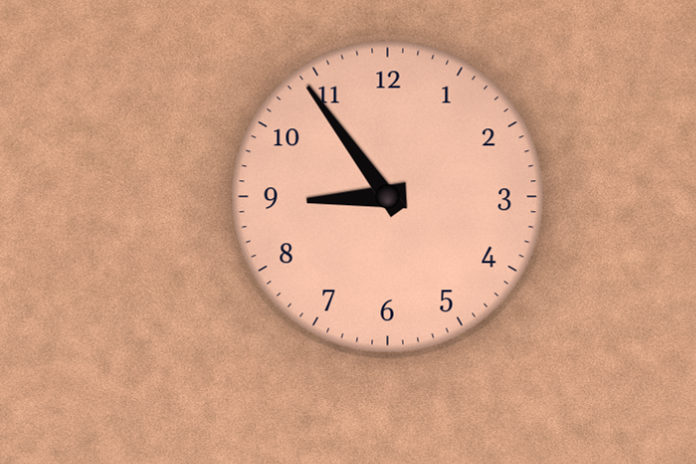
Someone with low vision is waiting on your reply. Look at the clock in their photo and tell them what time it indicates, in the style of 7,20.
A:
8,54
